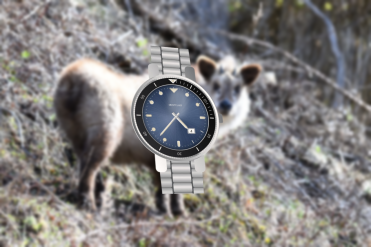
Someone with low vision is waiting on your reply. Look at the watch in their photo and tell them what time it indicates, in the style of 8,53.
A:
4,37
